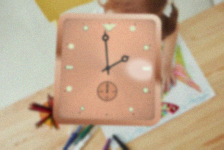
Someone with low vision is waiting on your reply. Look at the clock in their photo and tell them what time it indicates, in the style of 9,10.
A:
1,59
